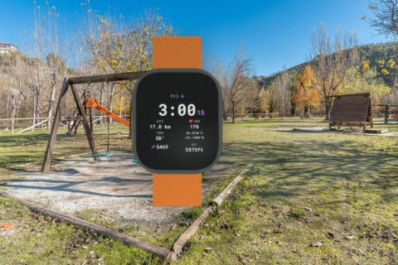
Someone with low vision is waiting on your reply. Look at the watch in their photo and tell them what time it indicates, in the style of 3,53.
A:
3,00
